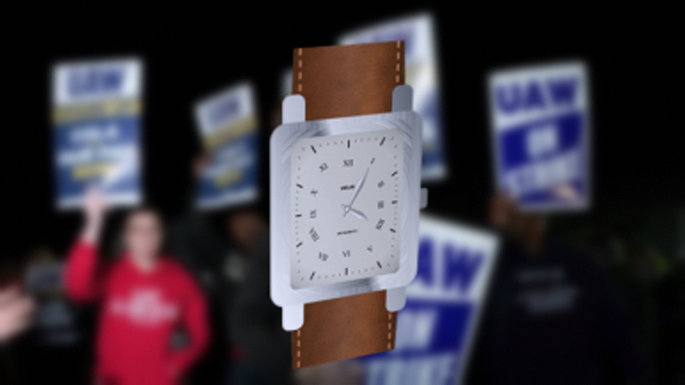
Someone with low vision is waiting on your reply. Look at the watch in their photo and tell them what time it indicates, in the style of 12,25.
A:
4,05
